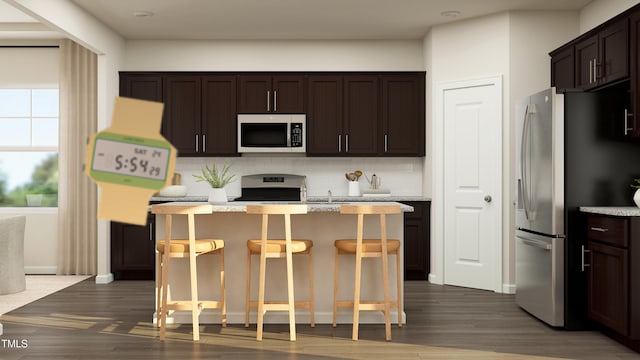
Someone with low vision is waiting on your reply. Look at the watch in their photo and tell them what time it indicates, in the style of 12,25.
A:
5,54
